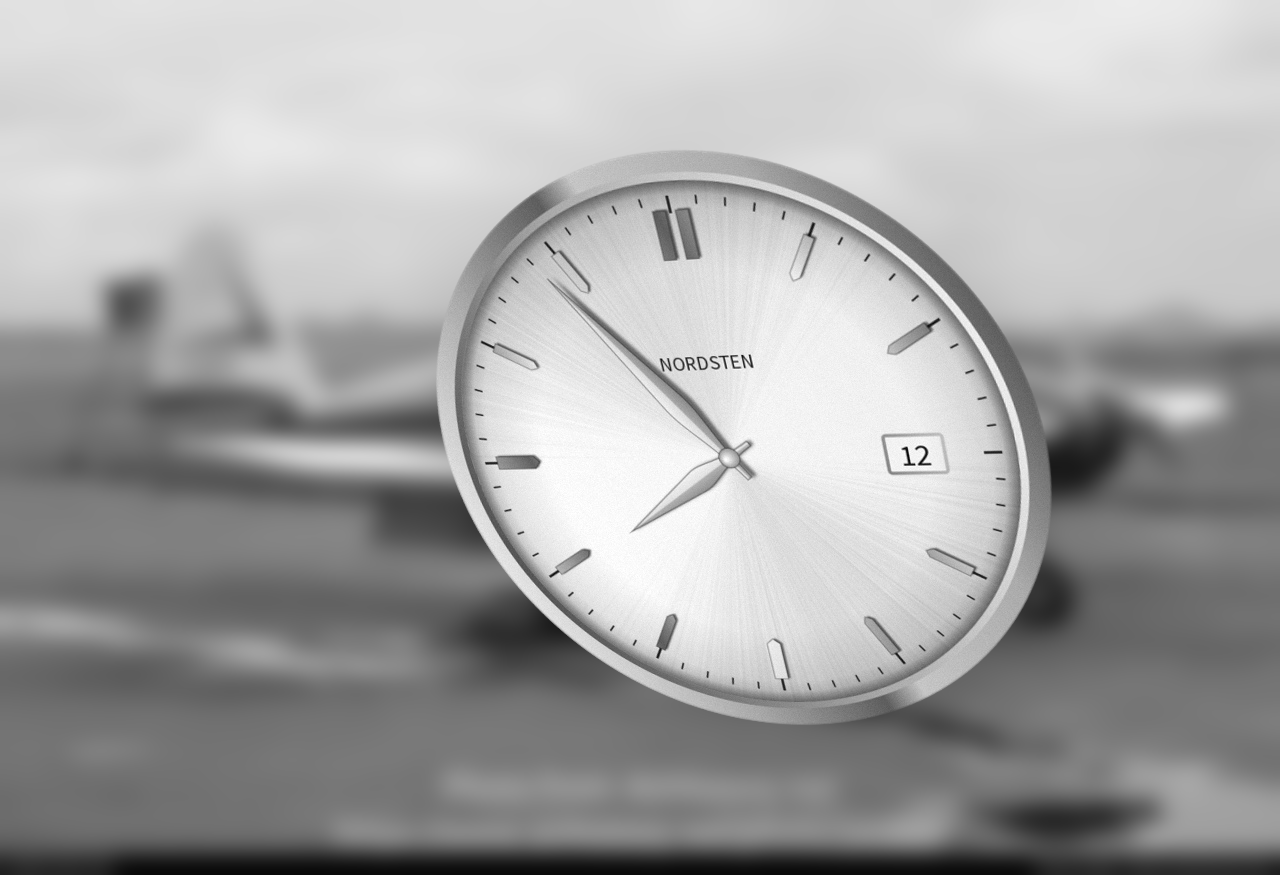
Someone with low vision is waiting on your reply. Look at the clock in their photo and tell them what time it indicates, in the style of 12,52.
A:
7,54
